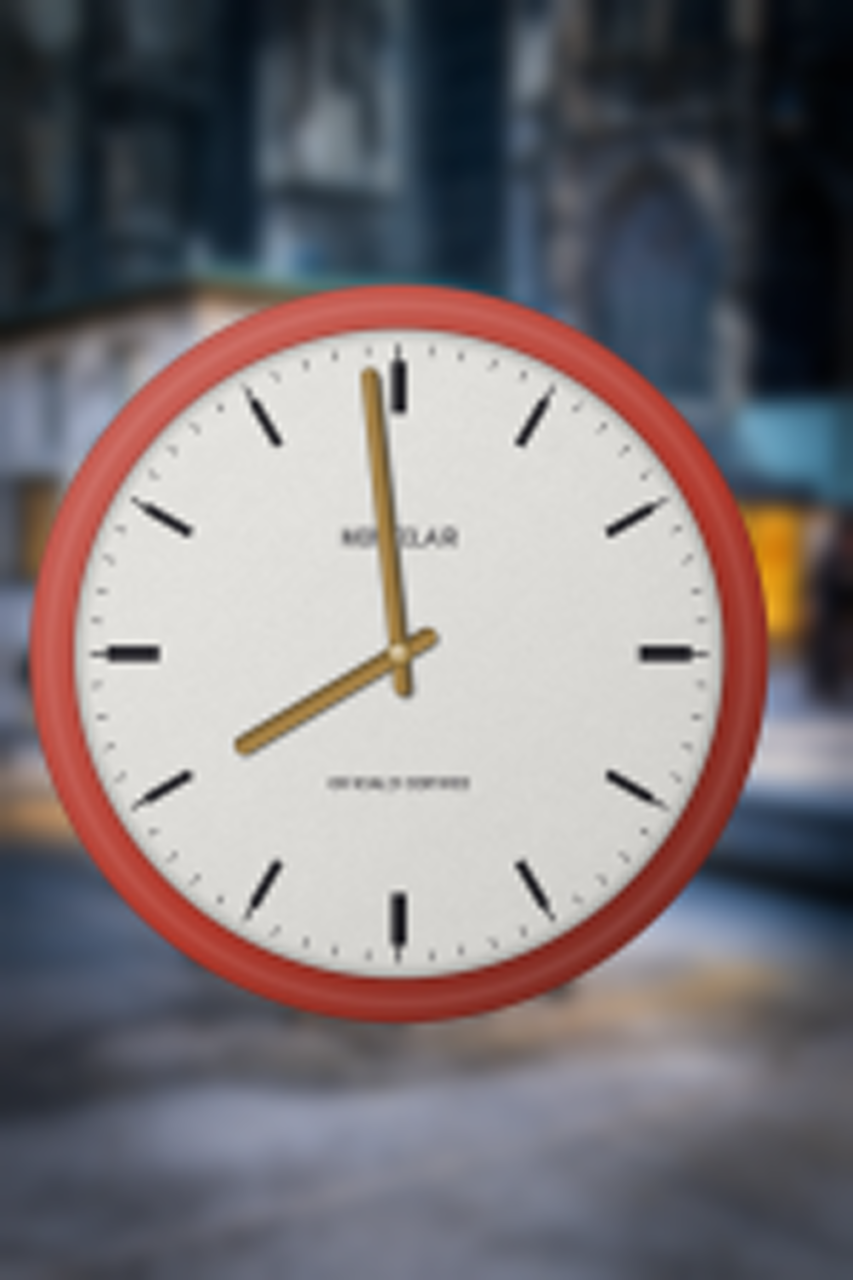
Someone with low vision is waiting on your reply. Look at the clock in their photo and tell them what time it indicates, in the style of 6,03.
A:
7,59
